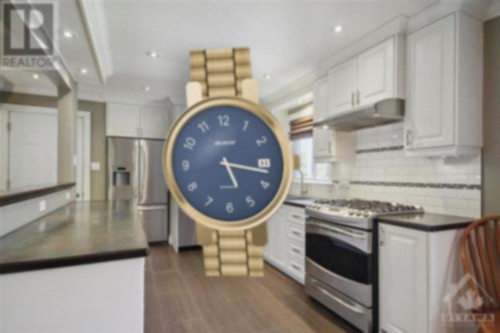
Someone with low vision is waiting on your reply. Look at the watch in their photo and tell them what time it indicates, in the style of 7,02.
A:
5,17
